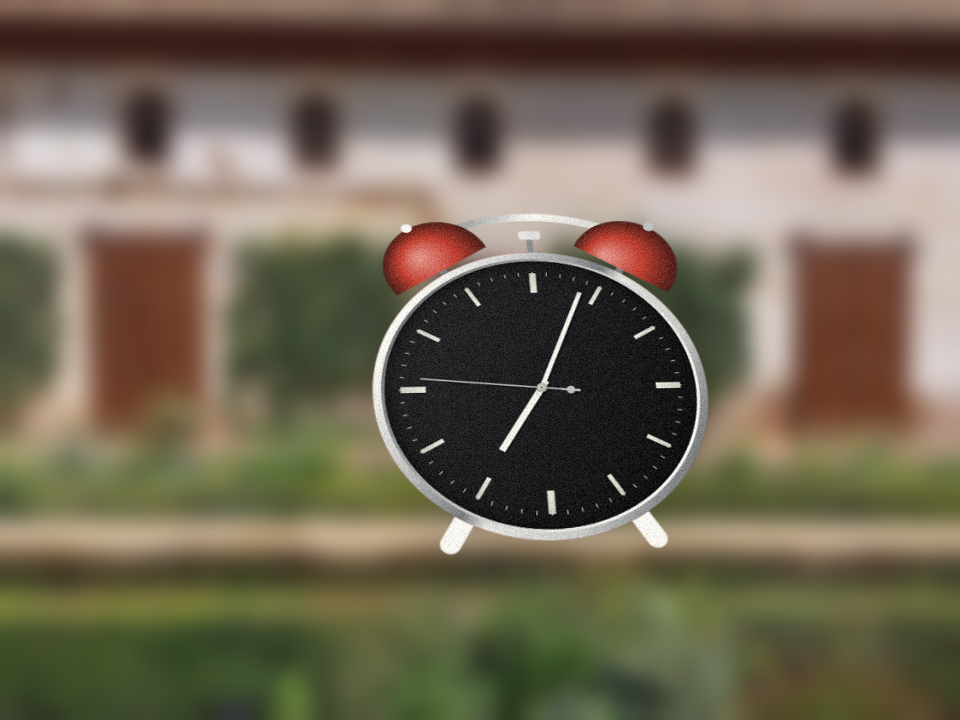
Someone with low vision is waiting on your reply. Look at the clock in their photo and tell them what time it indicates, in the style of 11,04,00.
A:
7,03,46
